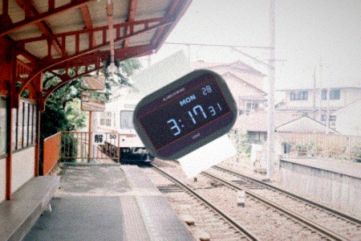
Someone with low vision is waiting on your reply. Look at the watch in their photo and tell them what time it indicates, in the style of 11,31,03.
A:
3,17,31
